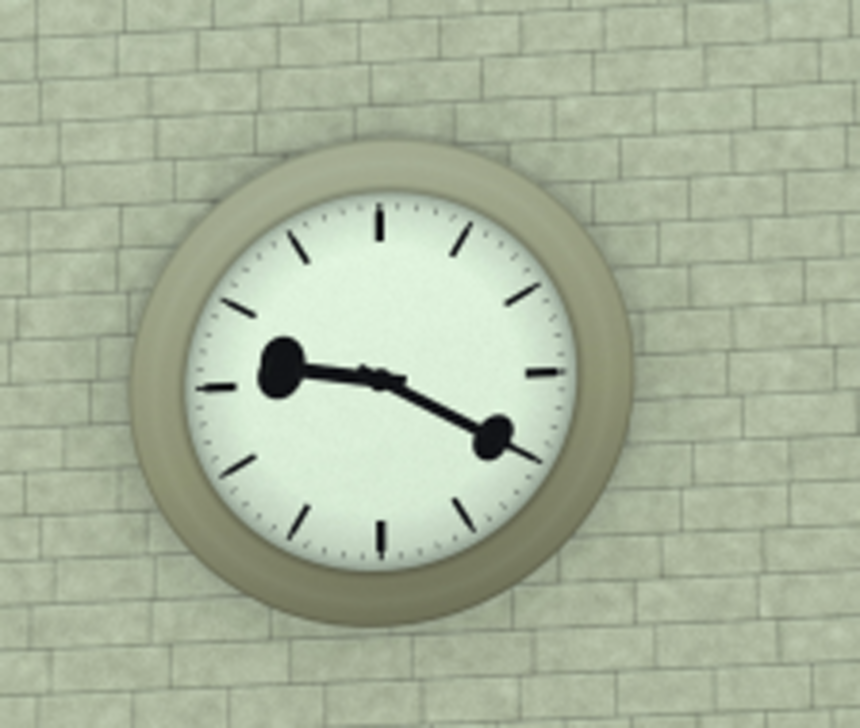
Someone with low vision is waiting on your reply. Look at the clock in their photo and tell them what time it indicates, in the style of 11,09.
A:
9,20
